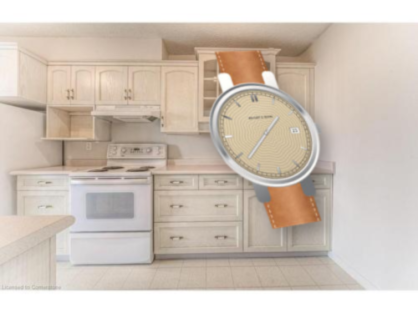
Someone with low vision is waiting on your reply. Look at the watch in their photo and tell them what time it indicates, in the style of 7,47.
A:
1,38
